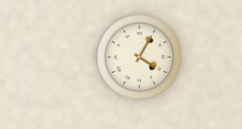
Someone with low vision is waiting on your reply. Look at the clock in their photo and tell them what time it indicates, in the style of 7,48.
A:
4,05
